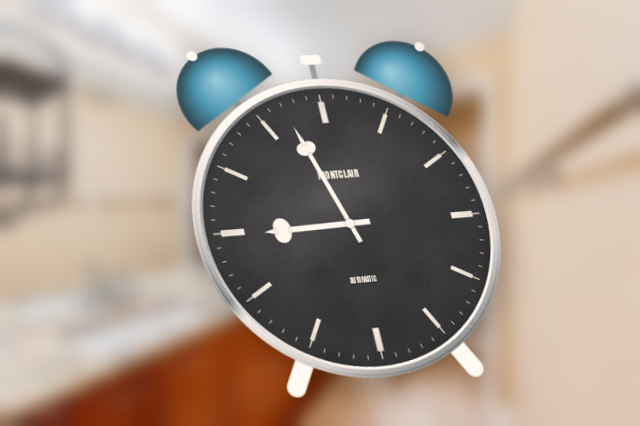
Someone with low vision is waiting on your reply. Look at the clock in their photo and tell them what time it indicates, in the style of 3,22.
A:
8,57
